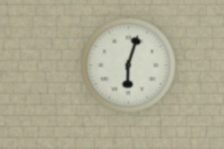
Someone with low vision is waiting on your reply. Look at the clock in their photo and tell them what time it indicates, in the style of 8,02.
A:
6,03
